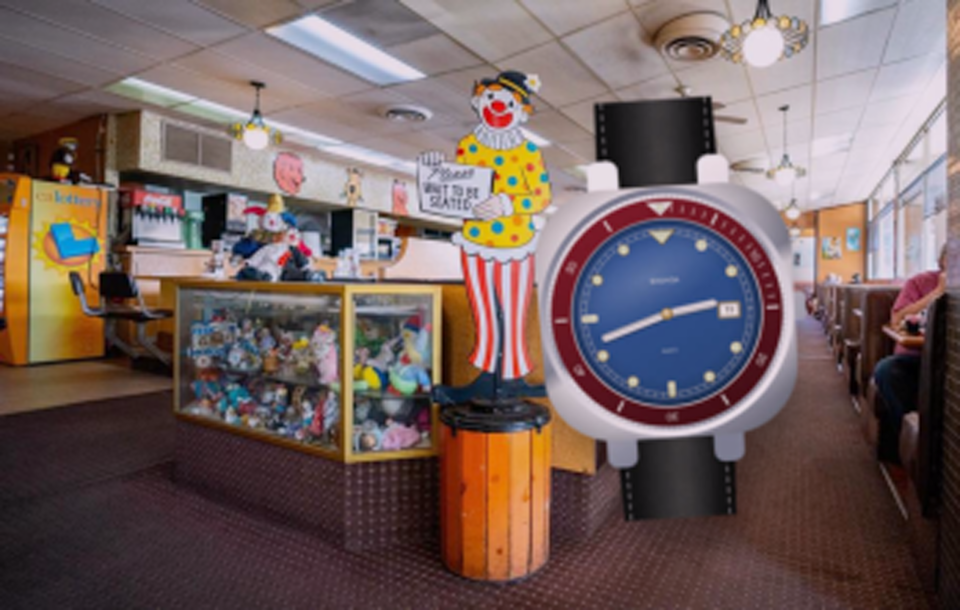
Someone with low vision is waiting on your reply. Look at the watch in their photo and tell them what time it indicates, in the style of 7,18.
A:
2,42
